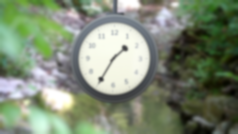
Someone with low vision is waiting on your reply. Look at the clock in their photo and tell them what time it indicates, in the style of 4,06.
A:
1,35
